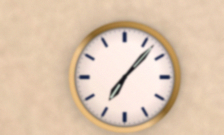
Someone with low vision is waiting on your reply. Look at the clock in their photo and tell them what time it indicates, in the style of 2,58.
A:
7,07
